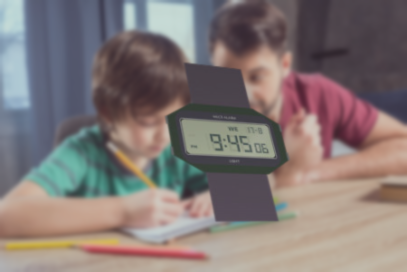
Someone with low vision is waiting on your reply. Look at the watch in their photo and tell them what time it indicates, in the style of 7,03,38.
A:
9,45,06
